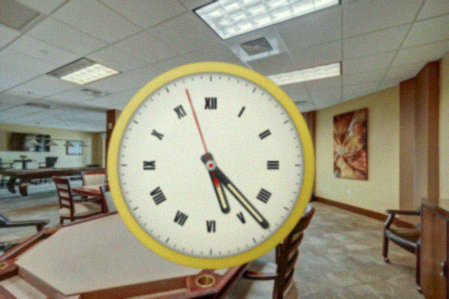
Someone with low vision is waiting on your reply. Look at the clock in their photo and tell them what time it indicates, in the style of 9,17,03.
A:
5,22,57
